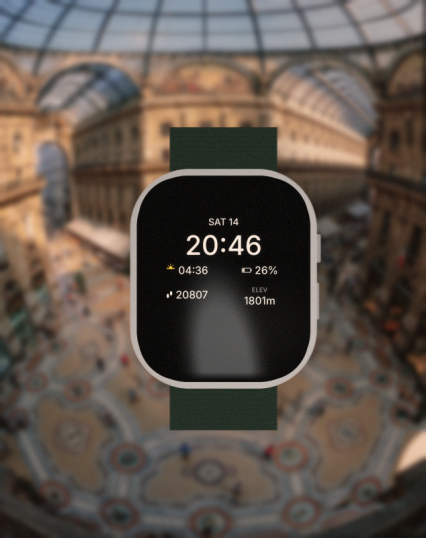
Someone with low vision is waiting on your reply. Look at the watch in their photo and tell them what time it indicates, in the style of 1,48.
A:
20,46
